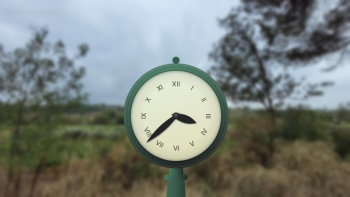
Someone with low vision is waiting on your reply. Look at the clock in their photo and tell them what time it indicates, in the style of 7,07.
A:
3,38
